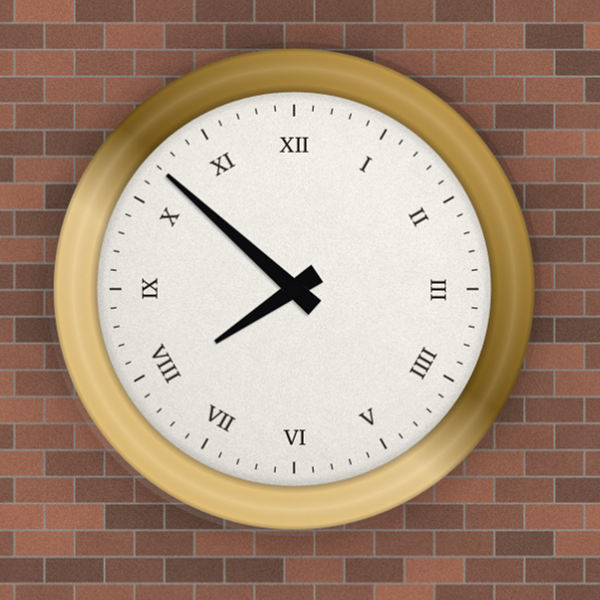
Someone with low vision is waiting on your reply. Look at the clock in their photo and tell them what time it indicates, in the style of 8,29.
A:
7,52
